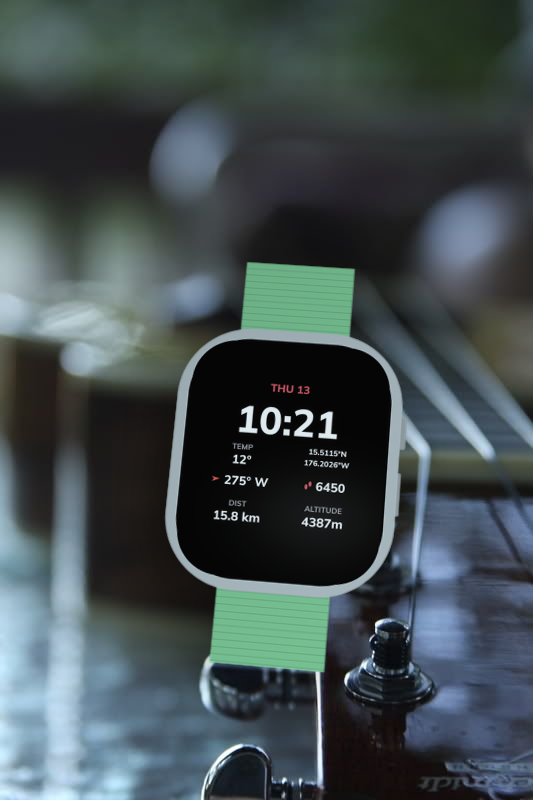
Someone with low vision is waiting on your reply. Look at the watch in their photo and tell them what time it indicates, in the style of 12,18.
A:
10,21
